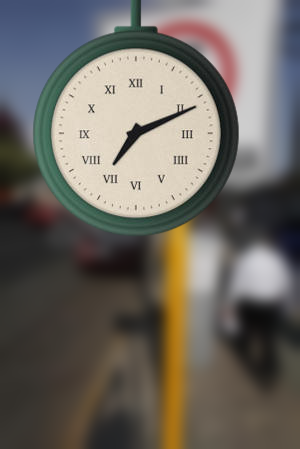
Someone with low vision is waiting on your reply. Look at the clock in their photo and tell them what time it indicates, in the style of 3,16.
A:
7,11
